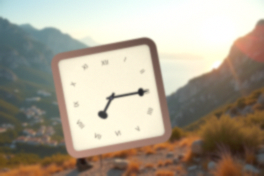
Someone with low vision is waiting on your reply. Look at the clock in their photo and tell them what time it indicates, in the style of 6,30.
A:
7,15
